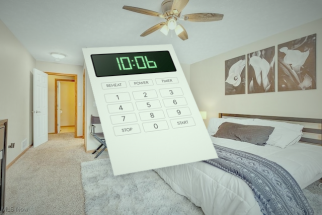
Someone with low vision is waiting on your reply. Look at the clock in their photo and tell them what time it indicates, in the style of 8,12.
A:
10,06
